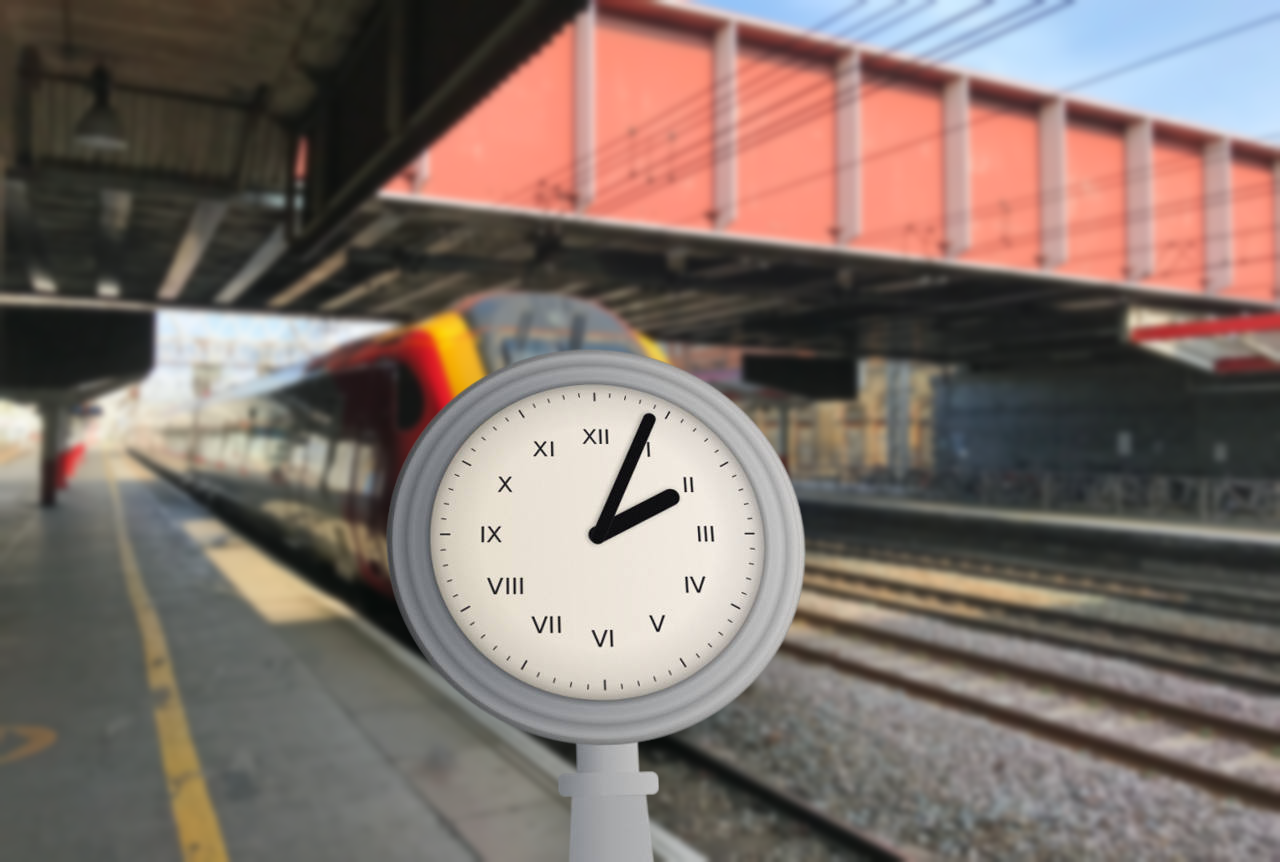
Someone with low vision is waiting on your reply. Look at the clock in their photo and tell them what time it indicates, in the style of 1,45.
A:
2,04
